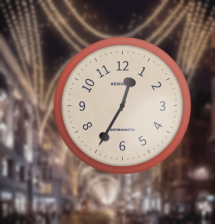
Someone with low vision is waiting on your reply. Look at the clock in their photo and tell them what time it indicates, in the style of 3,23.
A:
12,35
